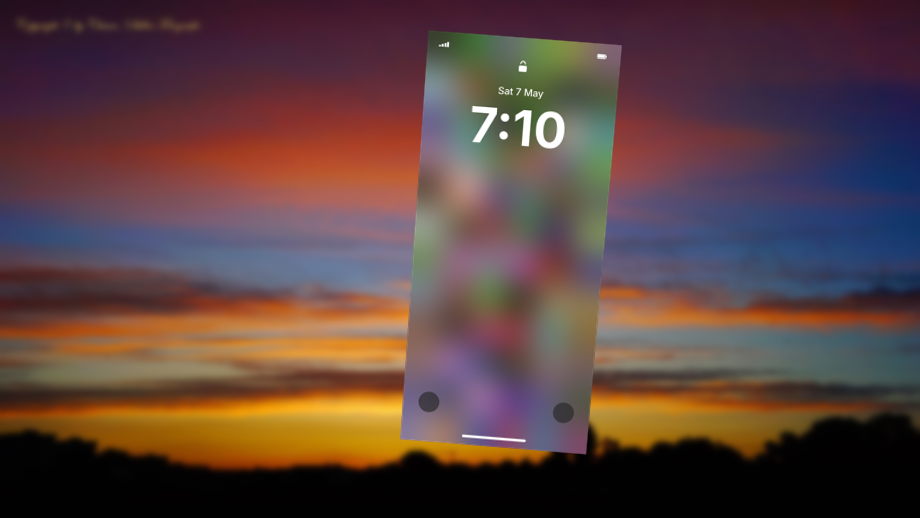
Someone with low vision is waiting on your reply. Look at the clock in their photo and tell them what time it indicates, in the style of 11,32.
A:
7,10
